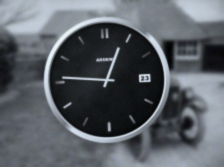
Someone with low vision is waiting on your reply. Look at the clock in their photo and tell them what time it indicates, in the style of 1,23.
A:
12,46
